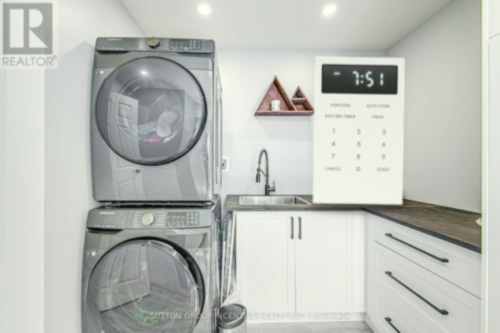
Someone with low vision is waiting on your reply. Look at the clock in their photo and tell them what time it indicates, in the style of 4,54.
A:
7,51
